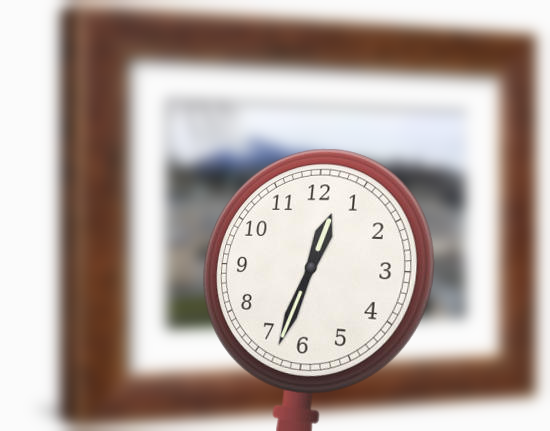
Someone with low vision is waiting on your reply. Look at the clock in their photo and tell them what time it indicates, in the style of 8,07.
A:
12,33
